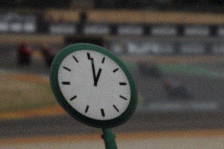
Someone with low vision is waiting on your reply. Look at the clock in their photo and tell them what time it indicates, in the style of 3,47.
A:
1,01
